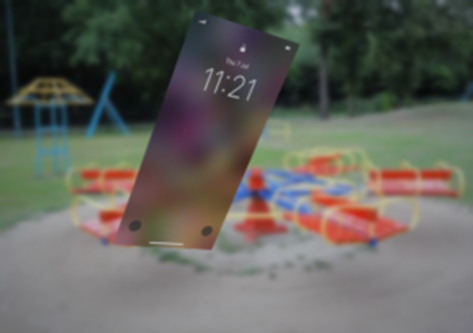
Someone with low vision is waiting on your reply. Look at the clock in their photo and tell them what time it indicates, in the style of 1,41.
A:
11,21
